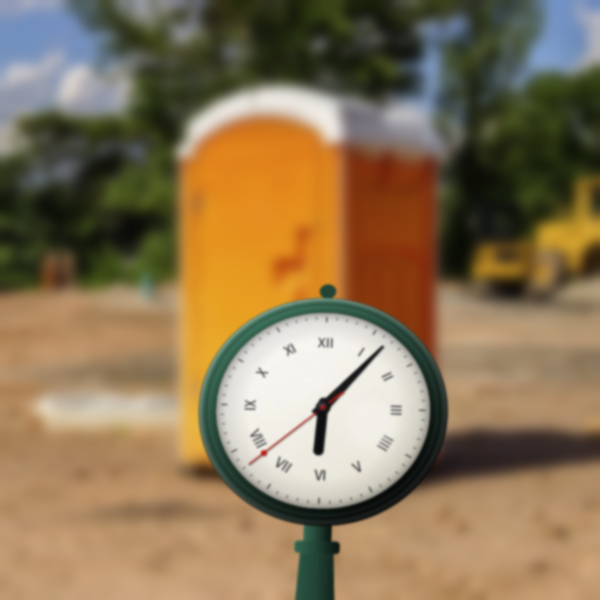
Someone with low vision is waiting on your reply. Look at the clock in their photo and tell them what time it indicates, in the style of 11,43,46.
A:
6,06,38
